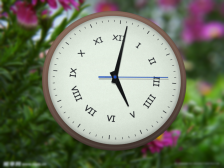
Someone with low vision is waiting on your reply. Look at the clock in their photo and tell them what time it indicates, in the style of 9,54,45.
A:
5,01,14
